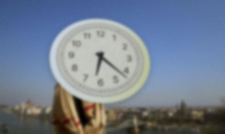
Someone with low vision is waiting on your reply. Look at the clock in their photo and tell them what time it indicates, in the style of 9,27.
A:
6,22
